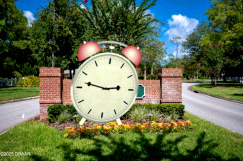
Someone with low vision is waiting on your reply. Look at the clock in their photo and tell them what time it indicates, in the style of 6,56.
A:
2,47
